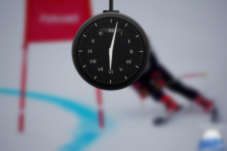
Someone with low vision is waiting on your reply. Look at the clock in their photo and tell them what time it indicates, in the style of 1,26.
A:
6,02
